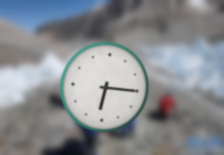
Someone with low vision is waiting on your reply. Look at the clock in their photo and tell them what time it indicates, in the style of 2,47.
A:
6,15
